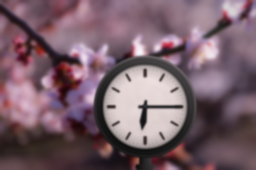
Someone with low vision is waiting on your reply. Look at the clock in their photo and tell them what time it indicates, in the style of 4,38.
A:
6,15
